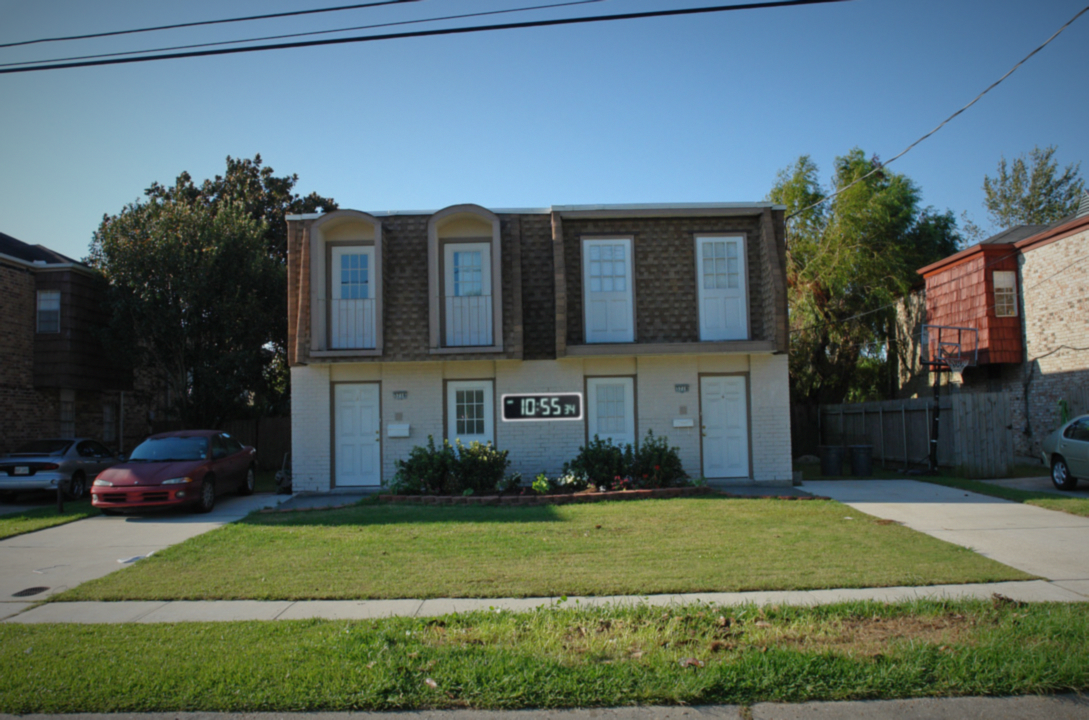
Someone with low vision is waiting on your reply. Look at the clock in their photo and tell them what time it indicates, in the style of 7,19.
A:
10,55
